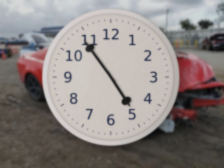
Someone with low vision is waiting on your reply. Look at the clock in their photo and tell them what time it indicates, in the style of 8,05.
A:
4,54
